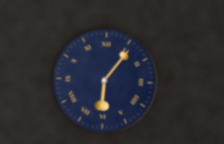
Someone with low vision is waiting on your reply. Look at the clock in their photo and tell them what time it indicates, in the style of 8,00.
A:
6,06
